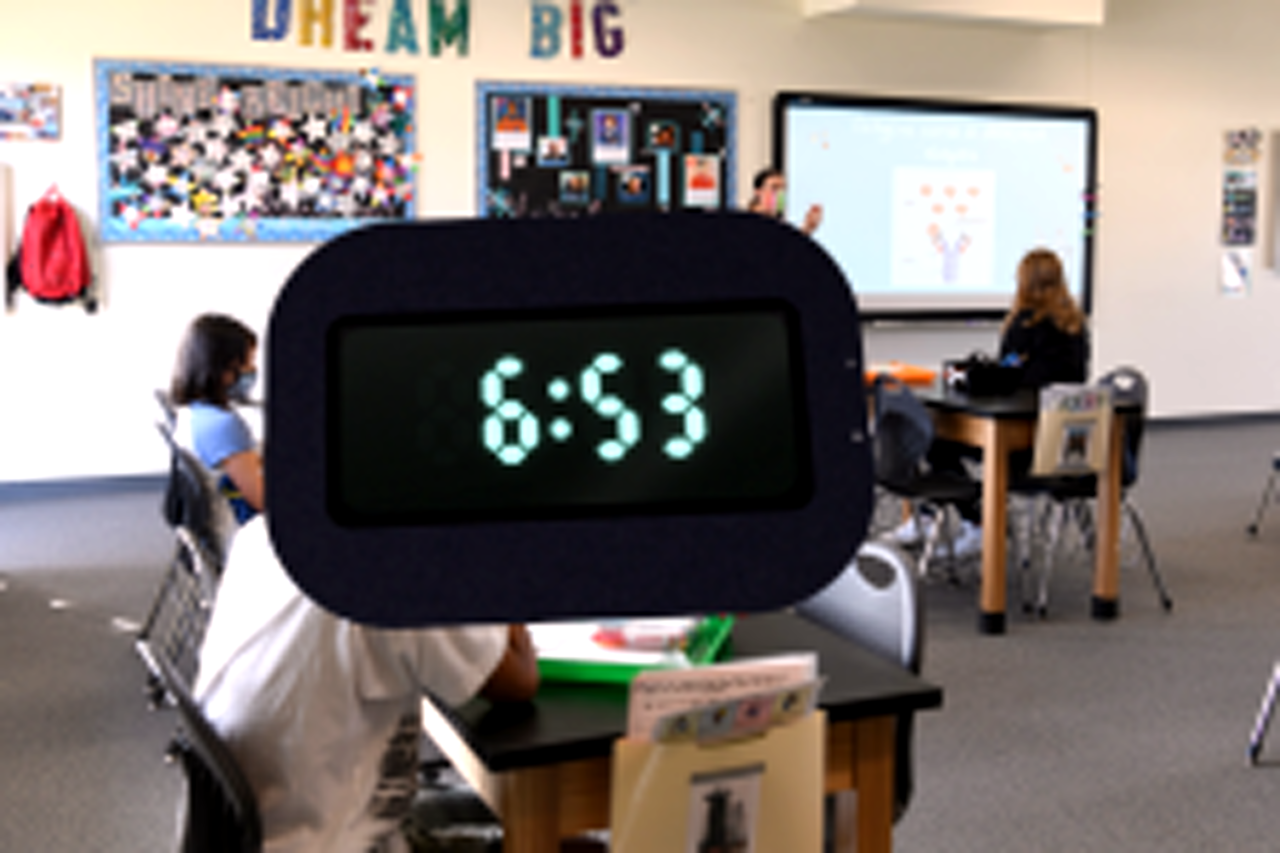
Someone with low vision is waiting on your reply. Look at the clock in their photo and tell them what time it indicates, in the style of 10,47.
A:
6,53
